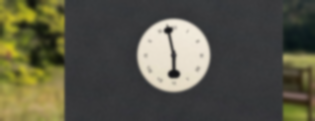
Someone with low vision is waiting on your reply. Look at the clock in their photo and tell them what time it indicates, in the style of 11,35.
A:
5,58
